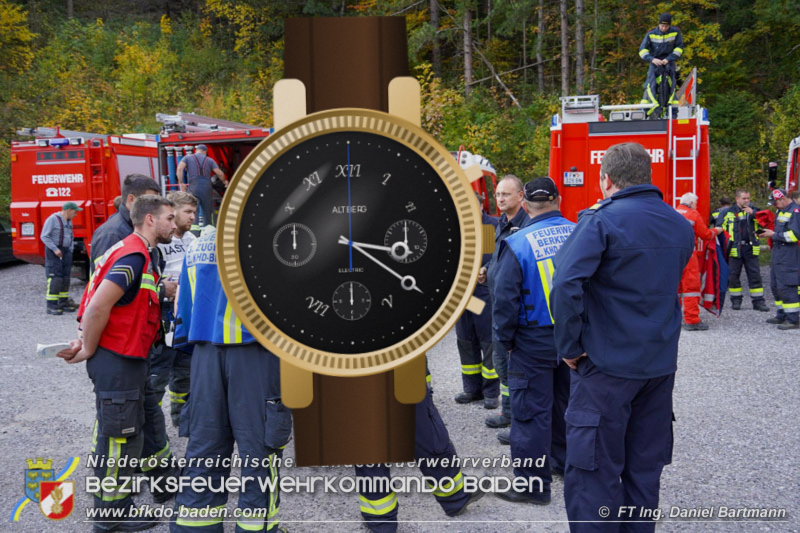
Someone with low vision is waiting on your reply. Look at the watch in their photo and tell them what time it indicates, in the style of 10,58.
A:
3,21
